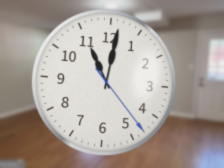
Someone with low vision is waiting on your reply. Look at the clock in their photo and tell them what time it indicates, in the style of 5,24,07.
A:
11,01,23
